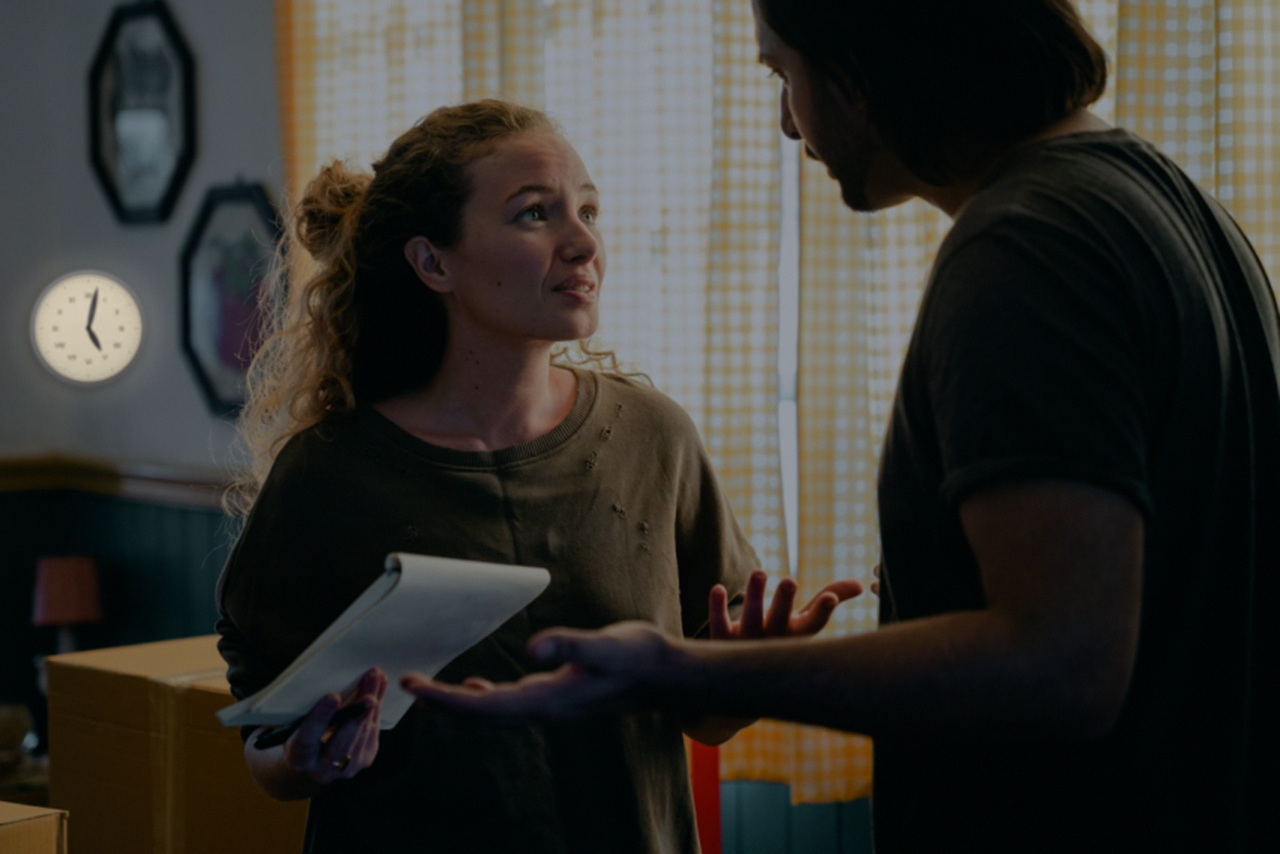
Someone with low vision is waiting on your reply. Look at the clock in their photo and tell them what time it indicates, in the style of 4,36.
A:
5,02
